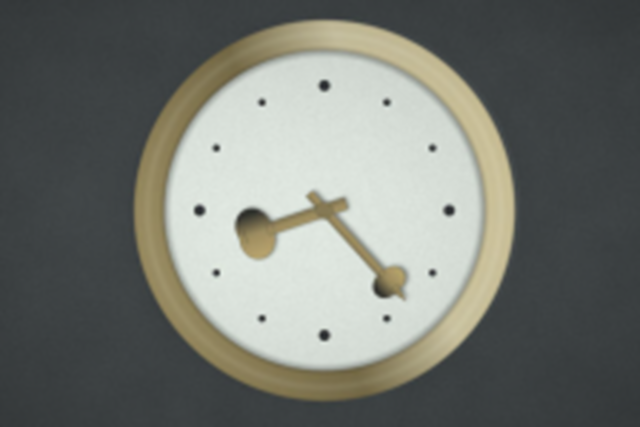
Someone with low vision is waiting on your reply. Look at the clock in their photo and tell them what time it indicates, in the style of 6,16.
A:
8,23
